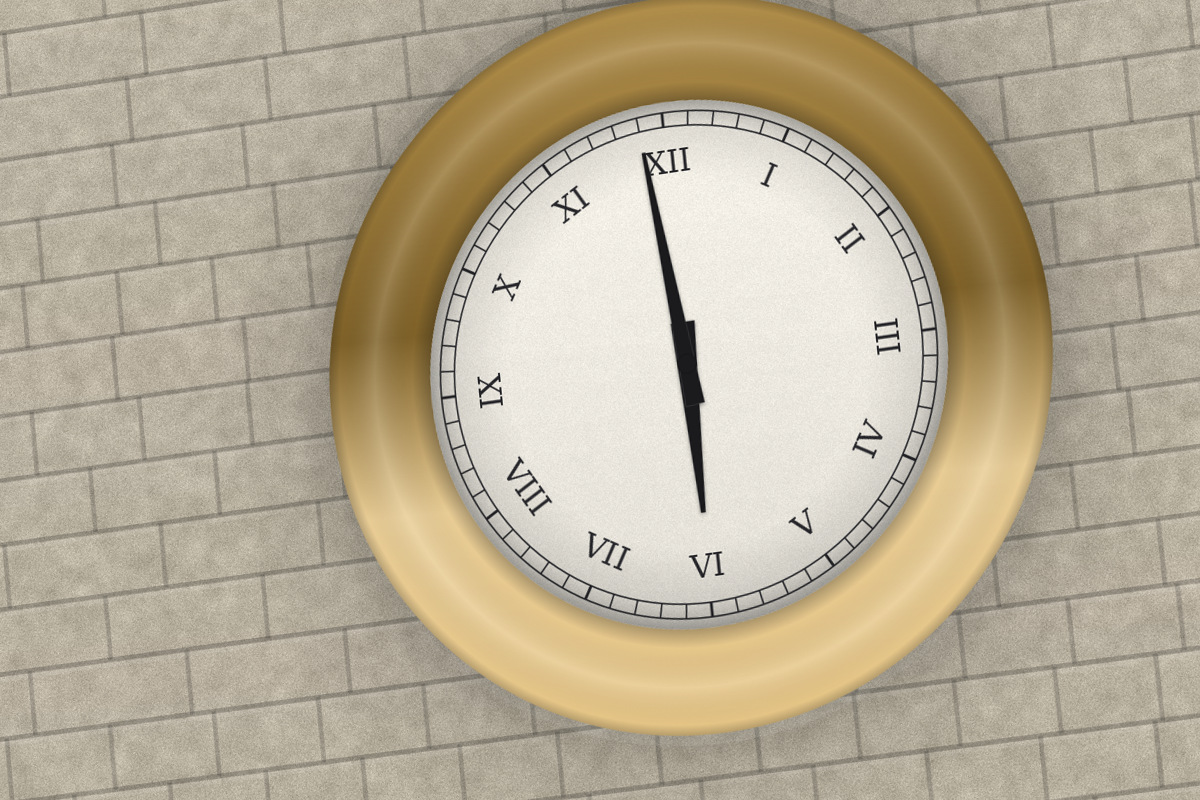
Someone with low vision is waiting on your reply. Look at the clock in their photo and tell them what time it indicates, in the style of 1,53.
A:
5,59
